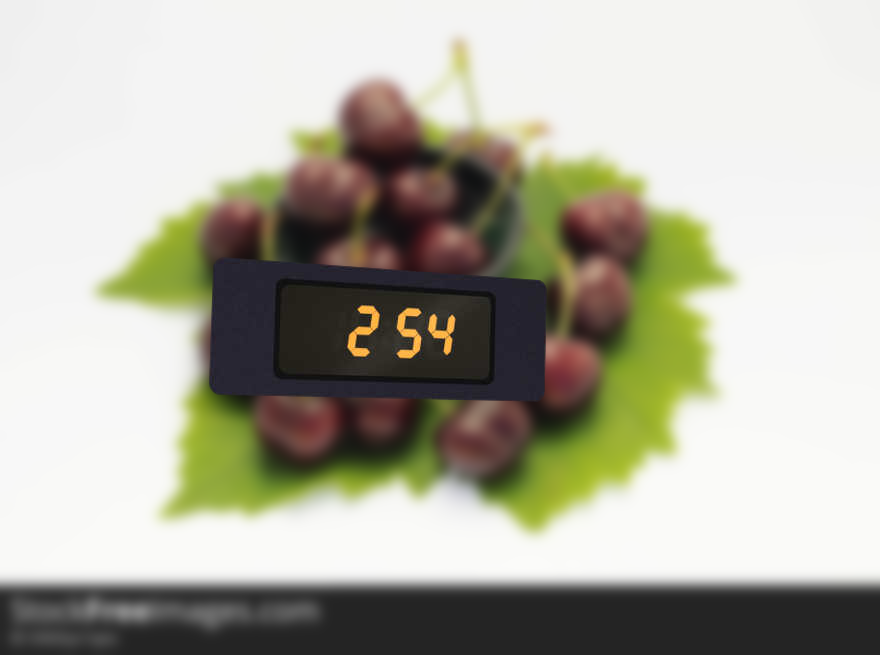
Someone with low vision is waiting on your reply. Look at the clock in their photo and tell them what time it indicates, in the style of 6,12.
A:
2,54
